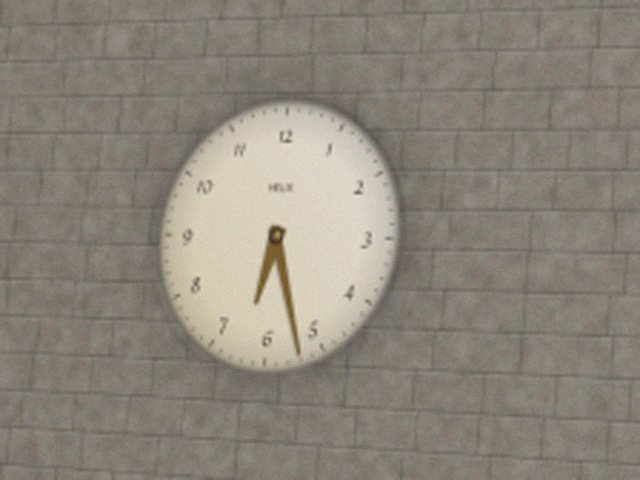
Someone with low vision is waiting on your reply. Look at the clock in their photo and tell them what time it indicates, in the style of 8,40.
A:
6,27
